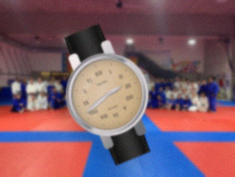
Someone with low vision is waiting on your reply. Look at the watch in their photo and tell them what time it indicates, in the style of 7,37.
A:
2,42
